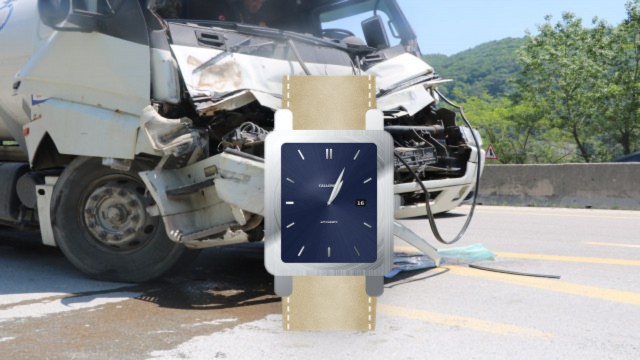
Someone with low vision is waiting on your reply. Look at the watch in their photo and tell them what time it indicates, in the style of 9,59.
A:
1,04
